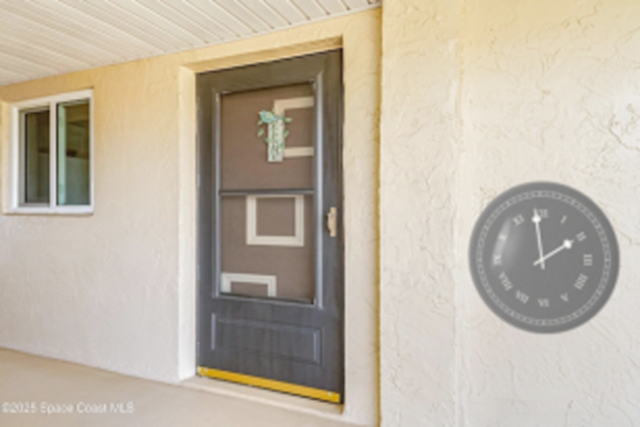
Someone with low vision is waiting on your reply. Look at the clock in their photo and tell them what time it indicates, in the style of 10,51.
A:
1,59
